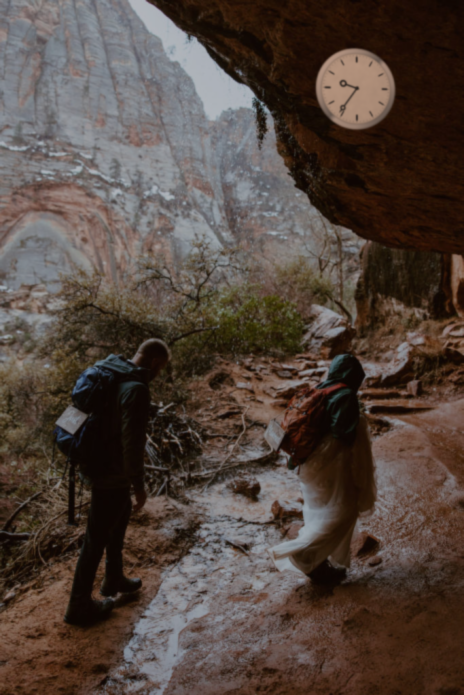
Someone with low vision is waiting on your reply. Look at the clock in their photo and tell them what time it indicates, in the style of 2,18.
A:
9,36
